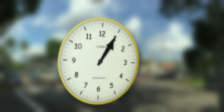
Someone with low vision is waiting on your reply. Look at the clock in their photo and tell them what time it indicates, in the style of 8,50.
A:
1,05
